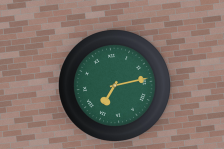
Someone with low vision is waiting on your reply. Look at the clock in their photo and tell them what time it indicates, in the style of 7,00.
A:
7,14
